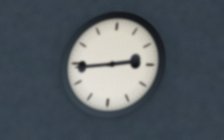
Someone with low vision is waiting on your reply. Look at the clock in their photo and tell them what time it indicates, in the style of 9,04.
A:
2,44
